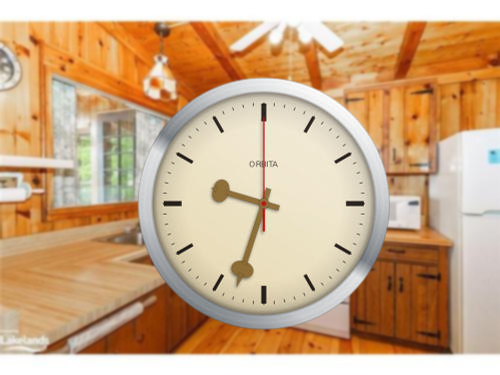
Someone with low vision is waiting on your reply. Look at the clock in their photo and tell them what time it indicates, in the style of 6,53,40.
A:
9,33,00
